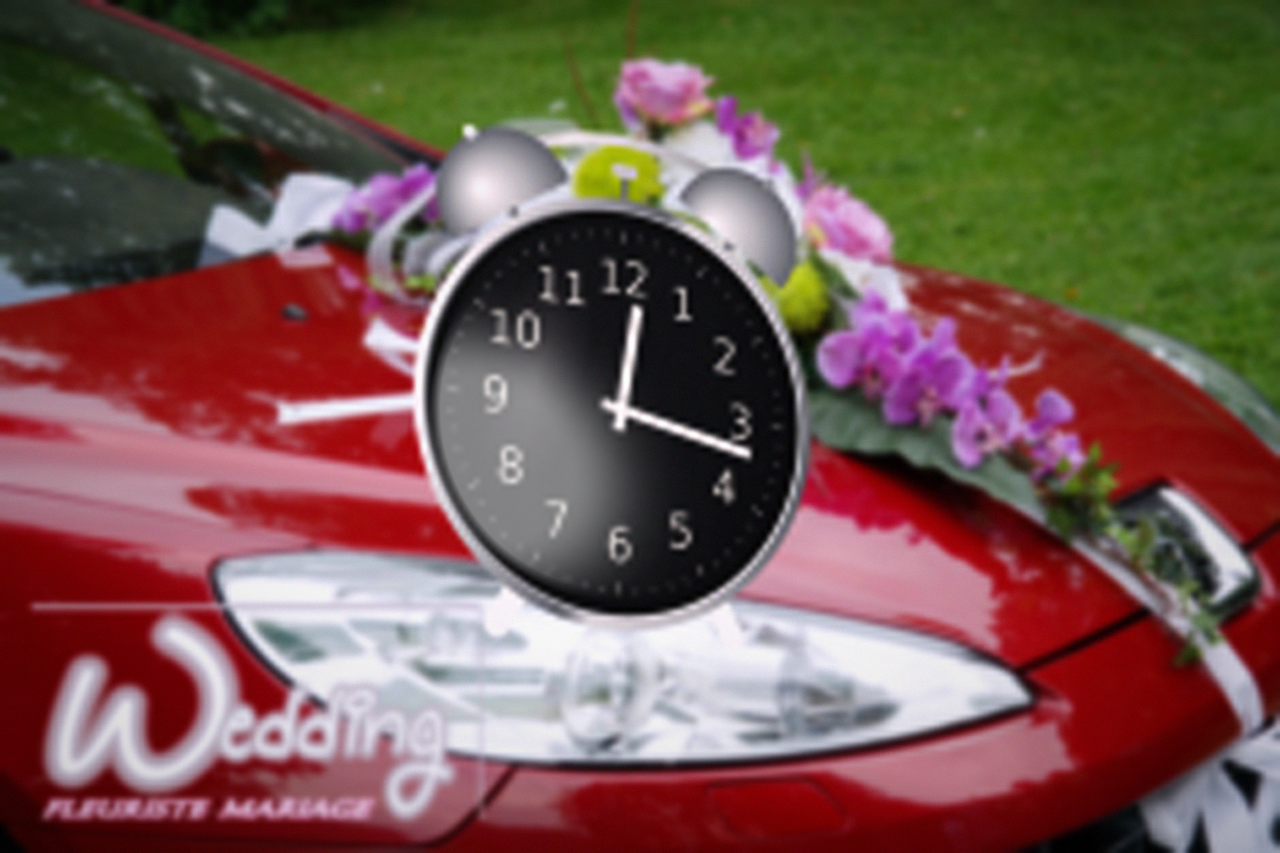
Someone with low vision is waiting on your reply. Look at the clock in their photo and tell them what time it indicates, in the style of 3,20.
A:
12,17
